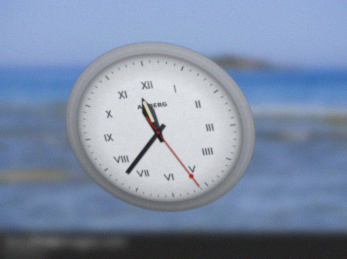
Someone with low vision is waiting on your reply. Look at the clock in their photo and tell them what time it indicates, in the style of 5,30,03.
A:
11,37,26
